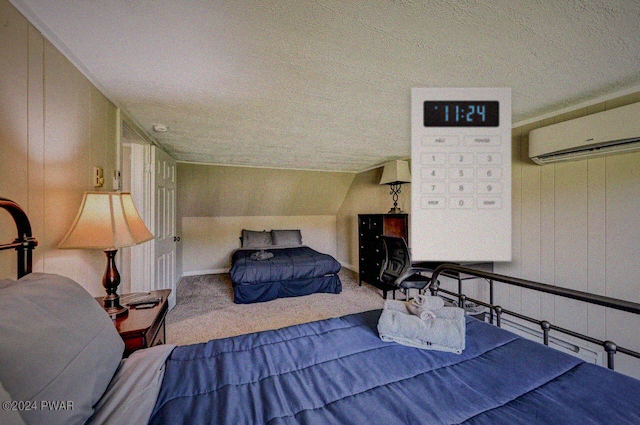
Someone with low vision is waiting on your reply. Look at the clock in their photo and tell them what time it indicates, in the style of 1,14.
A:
11,24
